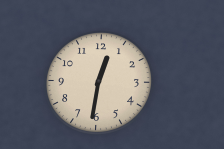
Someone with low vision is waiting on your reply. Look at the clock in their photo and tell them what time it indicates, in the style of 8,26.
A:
12,31
